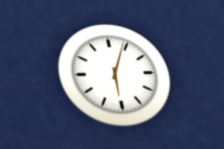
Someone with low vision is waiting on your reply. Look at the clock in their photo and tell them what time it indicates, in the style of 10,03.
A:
6,04
